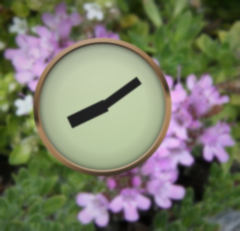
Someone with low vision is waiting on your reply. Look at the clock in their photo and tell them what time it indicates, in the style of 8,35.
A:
8,09
